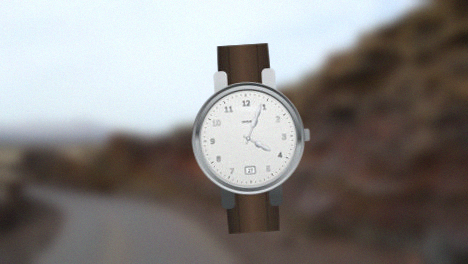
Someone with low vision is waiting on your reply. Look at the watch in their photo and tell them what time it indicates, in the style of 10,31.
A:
4,04
